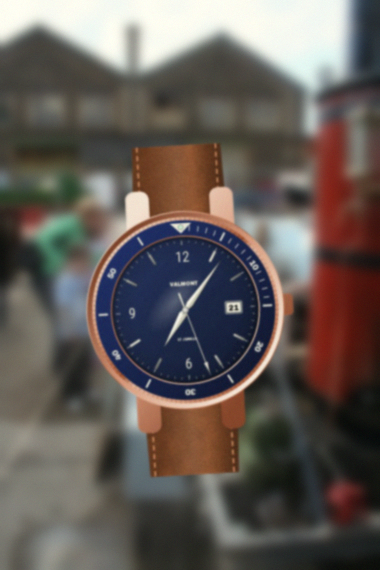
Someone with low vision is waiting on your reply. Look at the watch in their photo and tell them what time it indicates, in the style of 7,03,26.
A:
7,06,27
